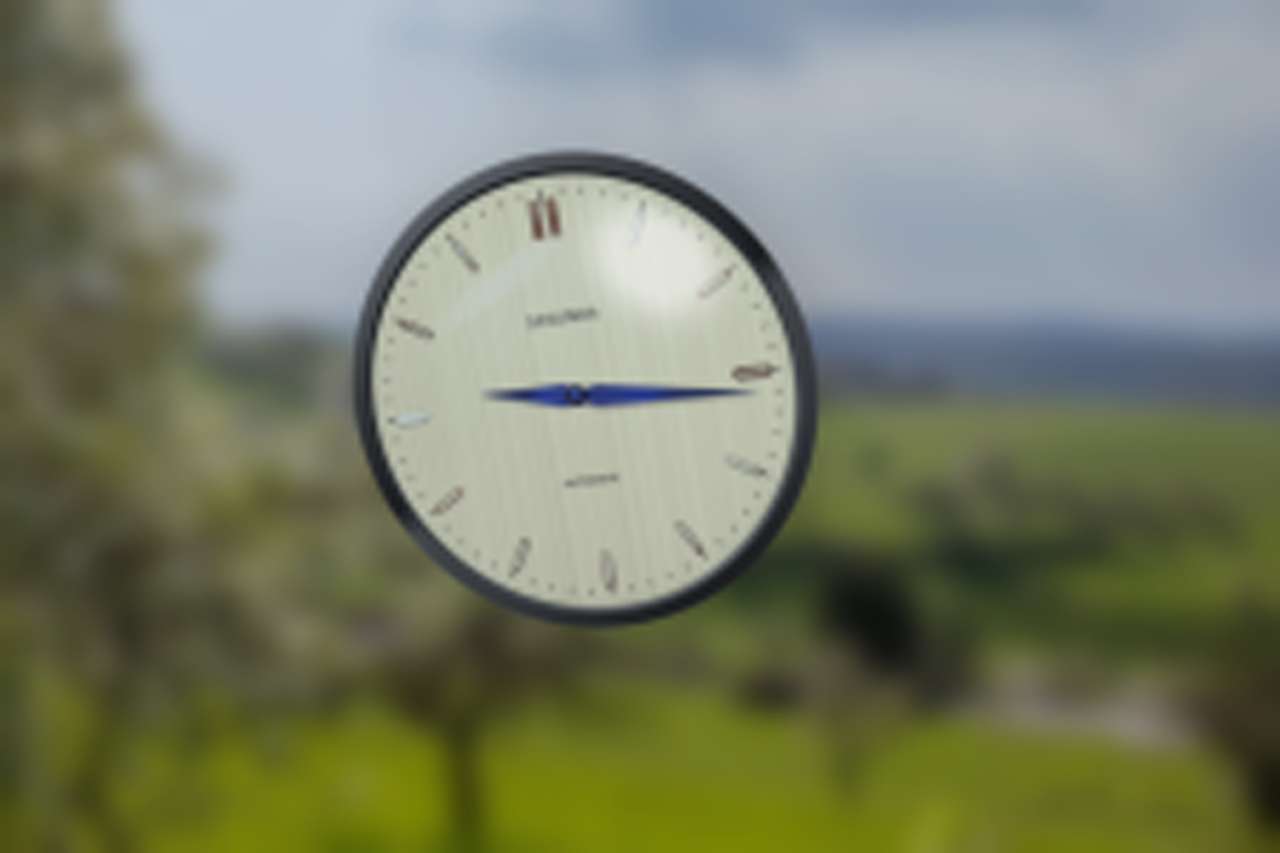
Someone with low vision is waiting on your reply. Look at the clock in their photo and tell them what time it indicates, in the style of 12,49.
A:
9,16
